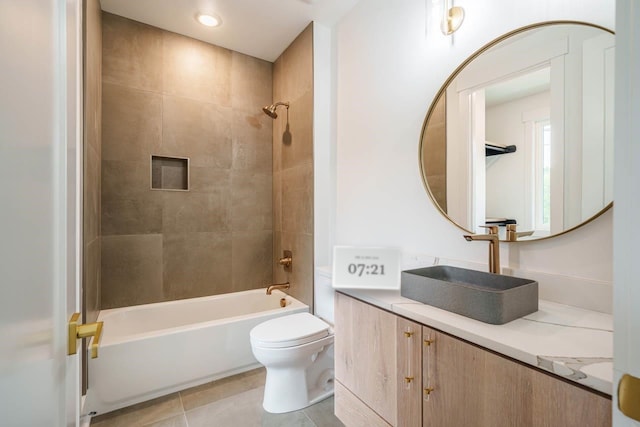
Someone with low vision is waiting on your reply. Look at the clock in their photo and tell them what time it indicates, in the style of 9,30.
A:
7,21
